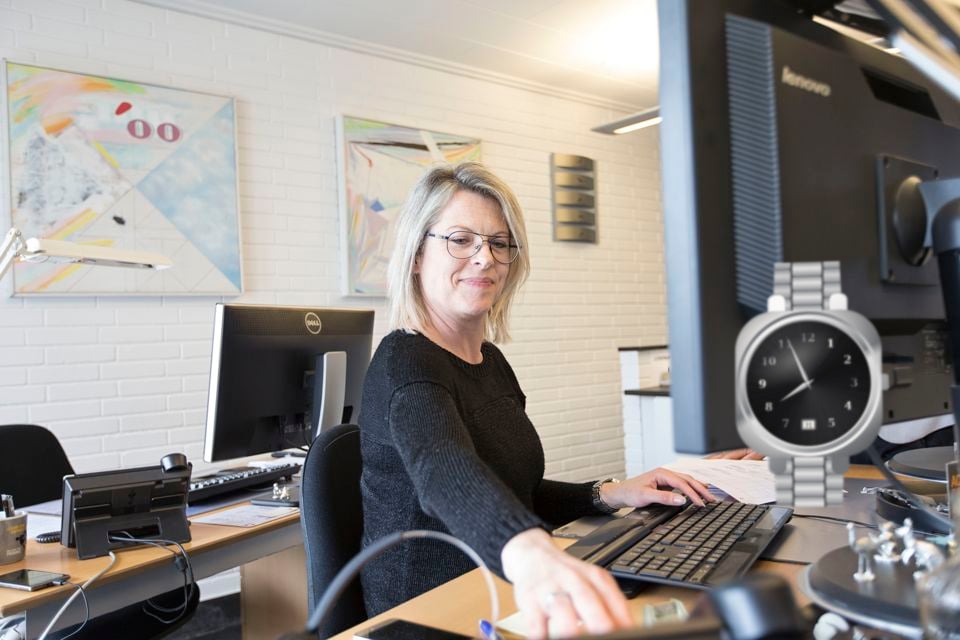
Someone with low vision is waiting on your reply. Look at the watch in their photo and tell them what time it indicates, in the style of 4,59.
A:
7,56
